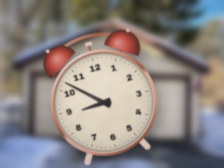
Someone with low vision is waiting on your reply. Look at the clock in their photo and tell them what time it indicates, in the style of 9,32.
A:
8,52
